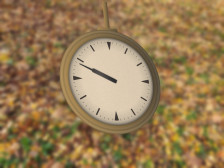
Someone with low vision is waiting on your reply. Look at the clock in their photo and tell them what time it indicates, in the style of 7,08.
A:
9,49
